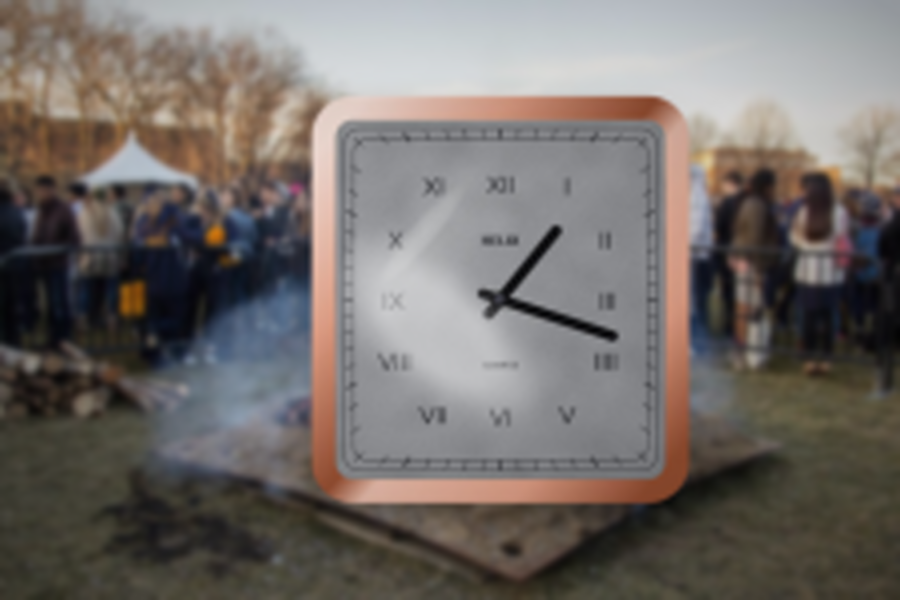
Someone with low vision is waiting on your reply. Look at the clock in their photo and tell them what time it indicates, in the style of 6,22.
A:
1,18
